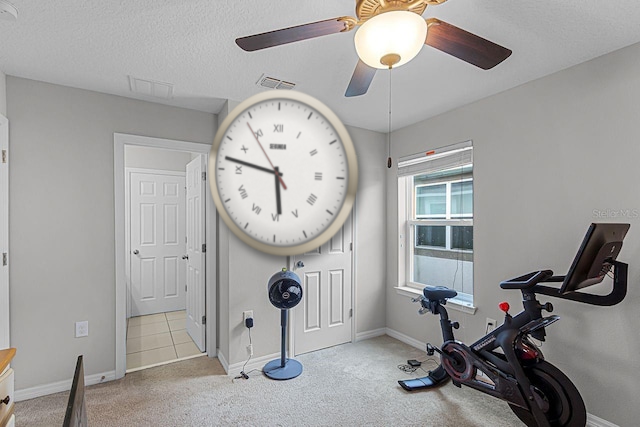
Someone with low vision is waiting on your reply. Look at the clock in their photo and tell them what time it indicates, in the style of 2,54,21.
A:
5,46,54
